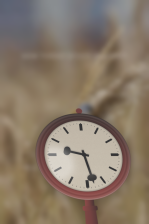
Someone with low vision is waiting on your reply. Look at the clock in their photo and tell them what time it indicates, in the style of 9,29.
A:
9,28
